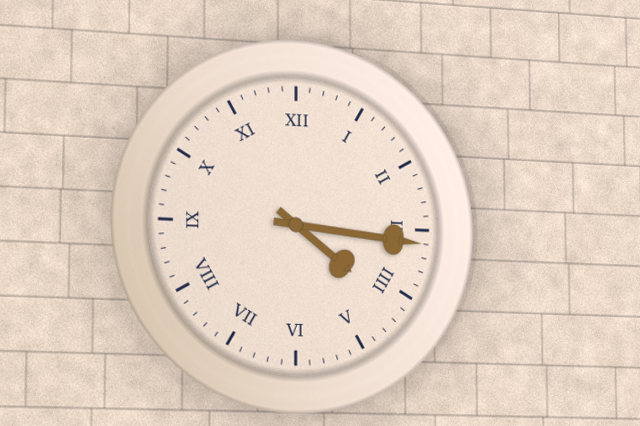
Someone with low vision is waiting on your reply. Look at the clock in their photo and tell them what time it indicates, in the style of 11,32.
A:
4,16
